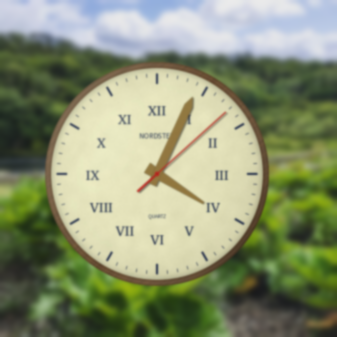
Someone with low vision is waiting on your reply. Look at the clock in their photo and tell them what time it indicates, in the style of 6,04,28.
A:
4,04,08
